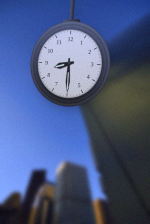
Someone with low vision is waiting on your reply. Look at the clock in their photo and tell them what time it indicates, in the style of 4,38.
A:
8,30
